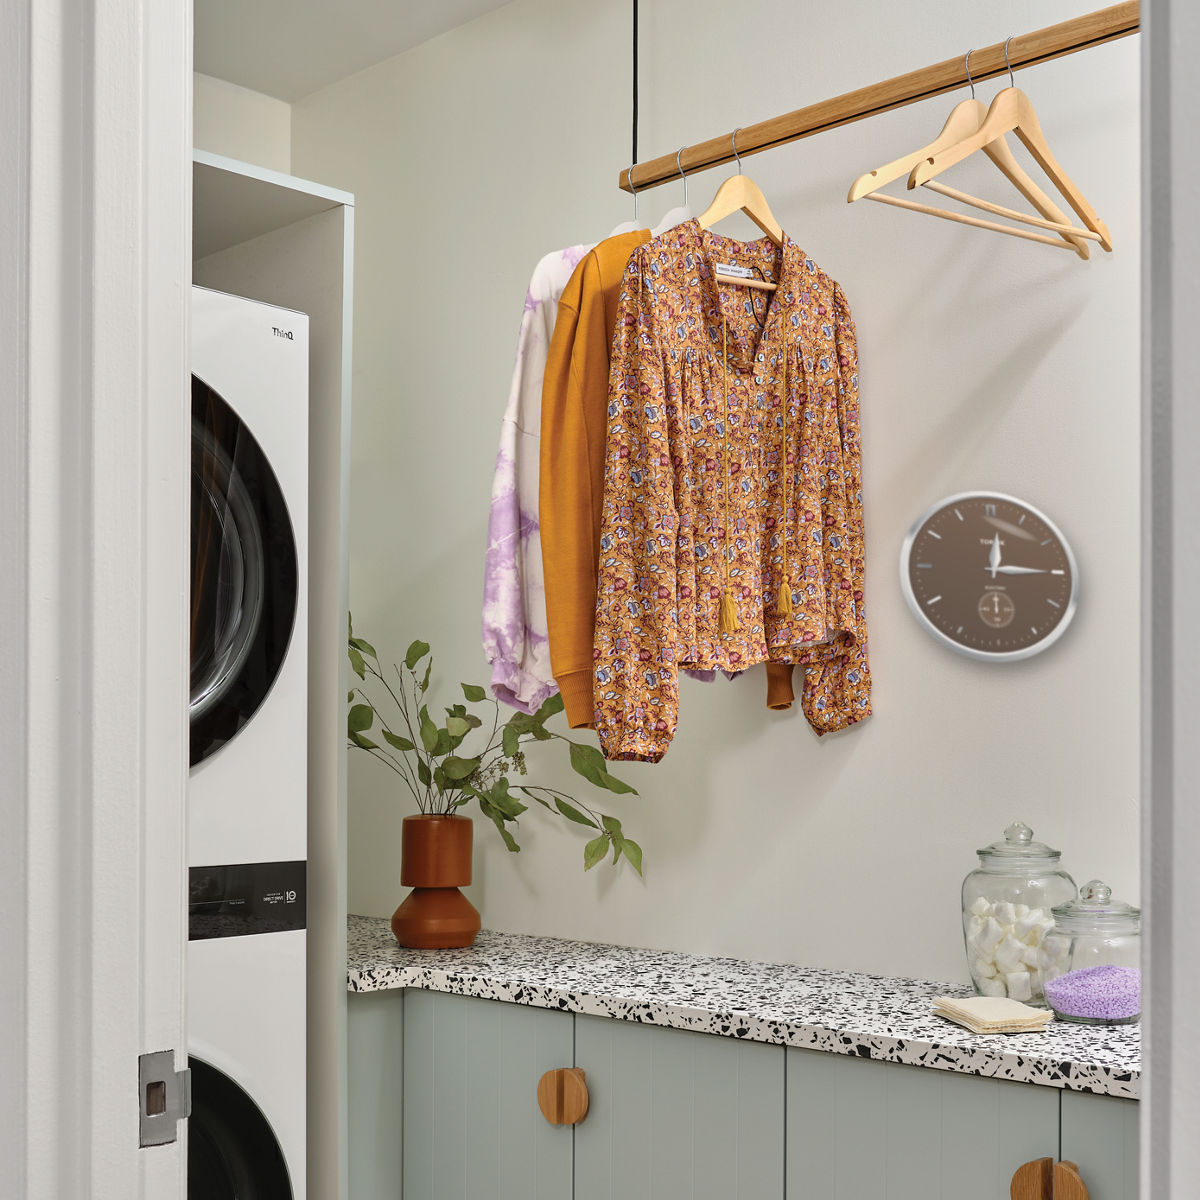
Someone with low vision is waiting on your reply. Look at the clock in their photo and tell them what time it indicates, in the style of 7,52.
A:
12,15
